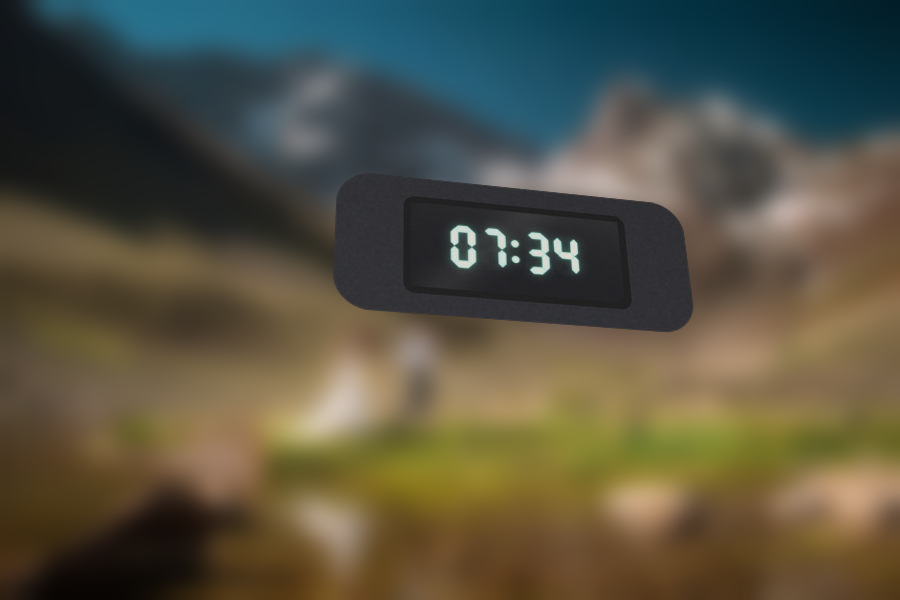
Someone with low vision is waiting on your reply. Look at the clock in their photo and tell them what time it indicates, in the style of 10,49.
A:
7,34
